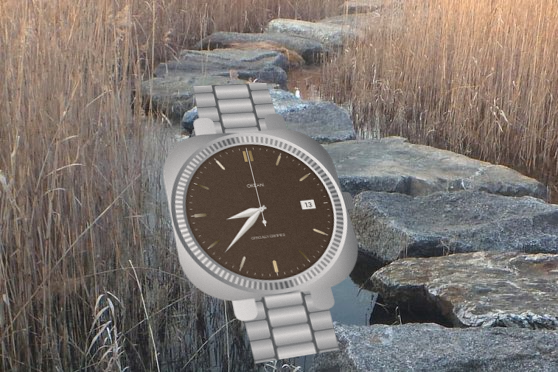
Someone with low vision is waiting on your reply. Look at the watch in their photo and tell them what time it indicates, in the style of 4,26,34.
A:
8,38,00
